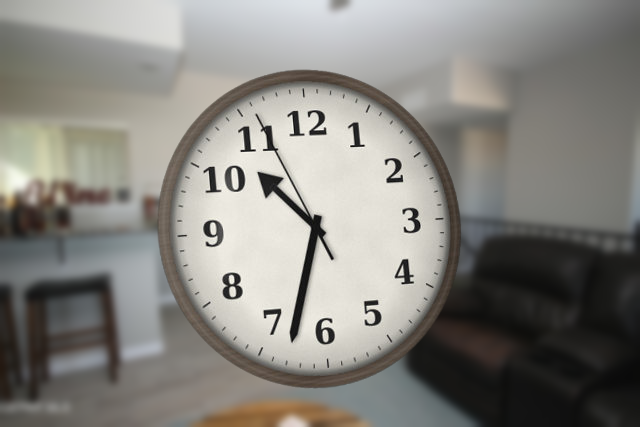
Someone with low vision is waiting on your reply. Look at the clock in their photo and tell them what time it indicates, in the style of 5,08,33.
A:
10,32,56
